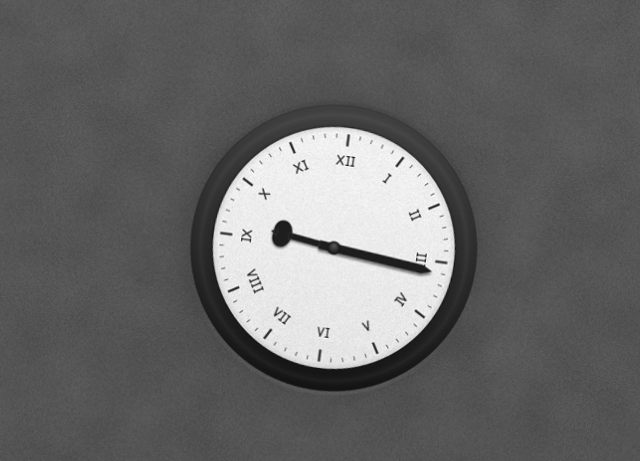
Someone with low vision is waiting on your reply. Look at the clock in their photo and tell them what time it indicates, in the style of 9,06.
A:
9,16
